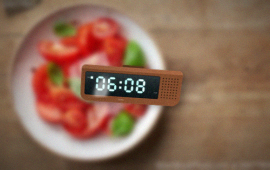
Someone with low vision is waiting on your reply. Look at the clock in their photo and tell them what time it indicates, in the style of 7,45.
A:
6,08
